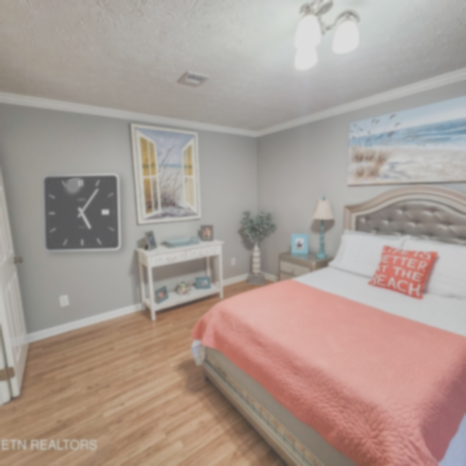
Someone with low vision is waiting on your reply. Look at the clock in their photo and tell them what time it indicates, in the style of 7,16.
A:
5,06
